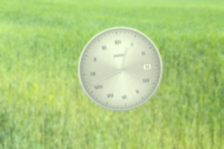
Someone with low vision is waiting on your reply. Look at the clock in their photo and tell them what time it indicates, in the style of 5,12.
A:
12,42
